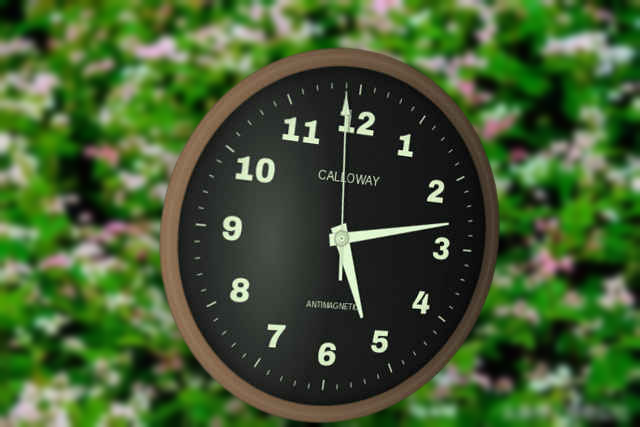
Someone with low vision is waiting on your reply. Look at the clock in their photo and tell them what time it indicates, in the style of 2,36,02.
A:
5,12,59
